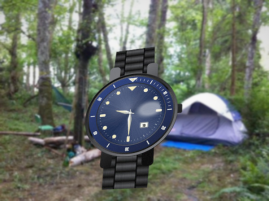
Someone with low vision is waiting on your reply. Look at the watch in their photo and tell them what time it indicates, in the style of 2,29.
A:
9,30
